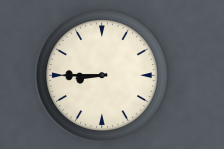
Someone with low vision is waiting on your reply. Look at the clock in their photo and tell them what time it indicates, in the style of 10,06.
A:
8,45
